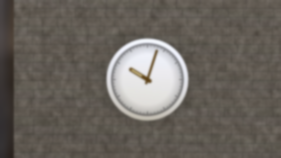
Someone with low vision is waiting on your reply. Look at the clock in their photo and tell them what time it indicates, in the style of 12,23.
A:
10,03
